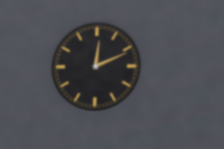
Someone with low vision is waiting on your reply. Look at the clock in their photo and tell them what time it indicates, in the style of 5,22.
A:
12,11
